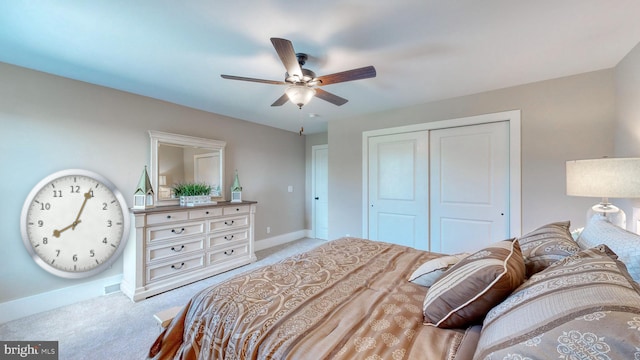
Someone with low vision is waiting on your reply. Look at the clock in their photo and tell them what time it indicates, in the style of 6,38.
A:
8,04
